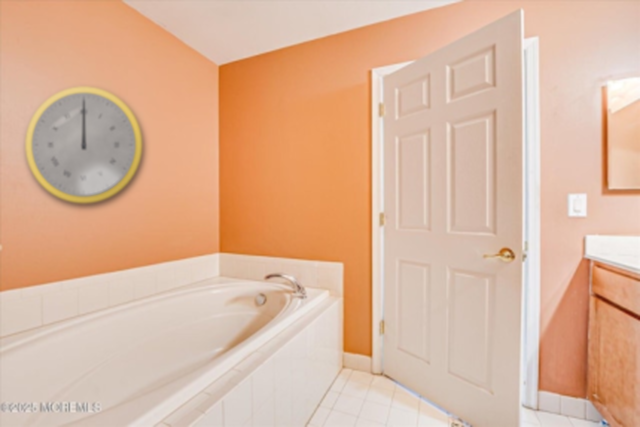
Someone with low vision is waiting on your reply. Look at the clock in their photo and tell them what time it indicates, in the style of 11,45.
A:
12,00
